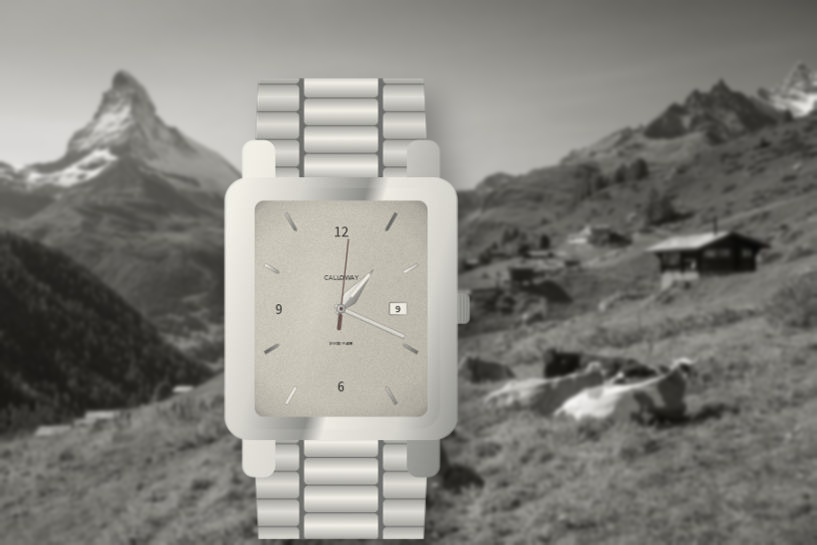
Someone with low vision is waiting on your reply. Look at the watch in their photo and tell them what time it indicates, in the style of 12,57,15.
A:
1,19,01
